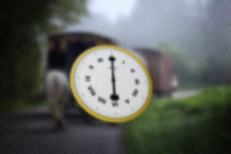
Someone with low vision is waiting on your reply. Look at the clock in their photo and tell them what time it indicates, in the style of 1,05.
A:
6,00
